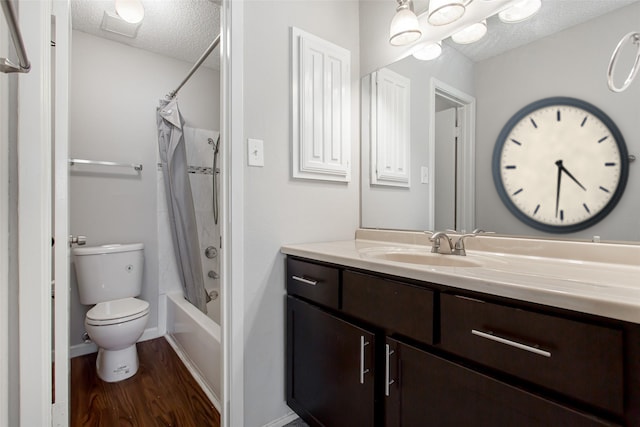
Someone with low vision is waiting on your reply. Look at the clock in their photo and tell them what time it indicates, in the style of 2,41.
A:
4,31
